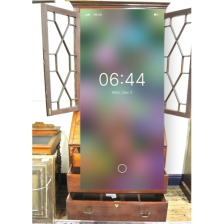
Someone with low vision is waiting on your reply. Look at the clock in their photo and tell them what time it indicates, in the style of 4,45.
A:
6,44
